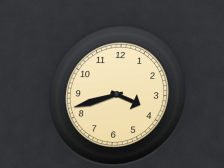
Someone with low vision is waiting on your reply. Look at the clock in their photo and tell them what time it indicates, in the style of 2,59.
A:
3,42
